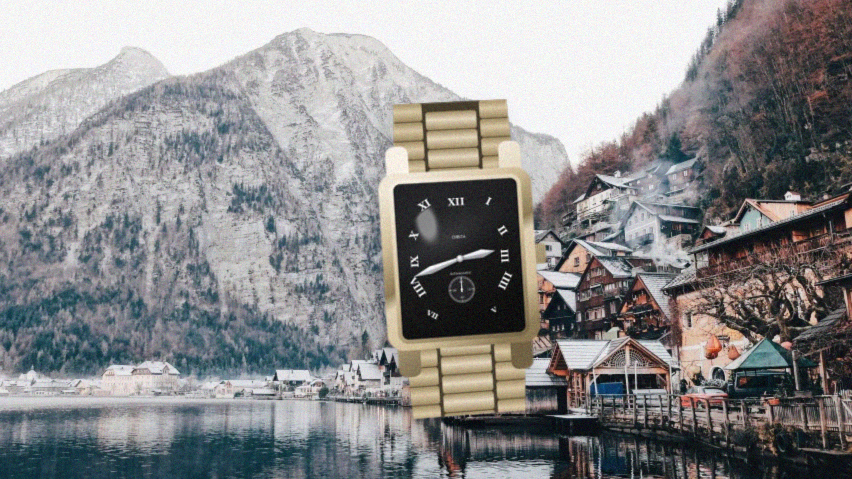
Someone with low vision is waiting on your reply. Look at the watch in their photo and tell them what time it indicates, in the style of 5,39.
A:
2,42
